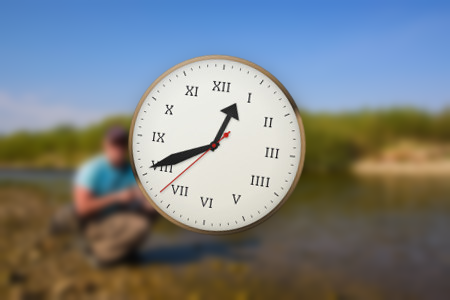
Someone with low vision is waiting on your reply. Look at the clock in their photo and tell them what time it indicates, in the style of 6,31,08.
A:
12,40,37
